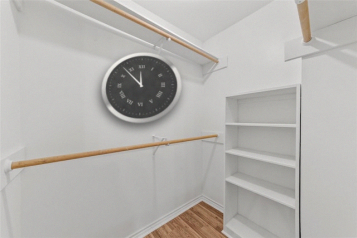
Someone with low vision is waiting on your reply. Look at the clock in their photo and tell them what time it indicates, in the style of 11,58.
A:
11,53
